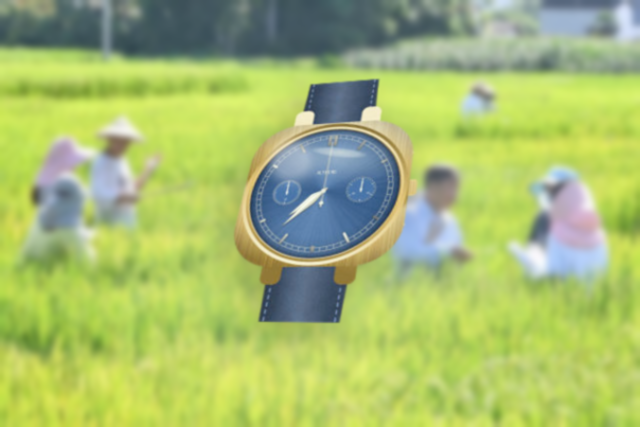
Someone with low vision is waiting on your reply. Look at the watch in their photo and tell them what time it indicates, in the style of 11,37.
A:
7,37
